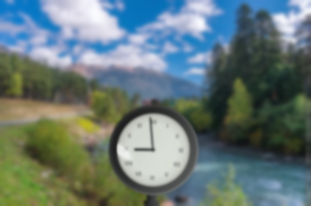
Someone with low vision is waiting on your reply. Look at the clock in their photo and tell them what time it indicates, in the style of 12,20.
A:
8,59
